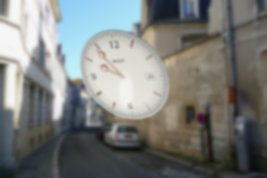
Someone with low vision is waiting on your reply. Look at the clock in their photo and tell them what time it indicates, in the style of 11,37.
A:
9,54
